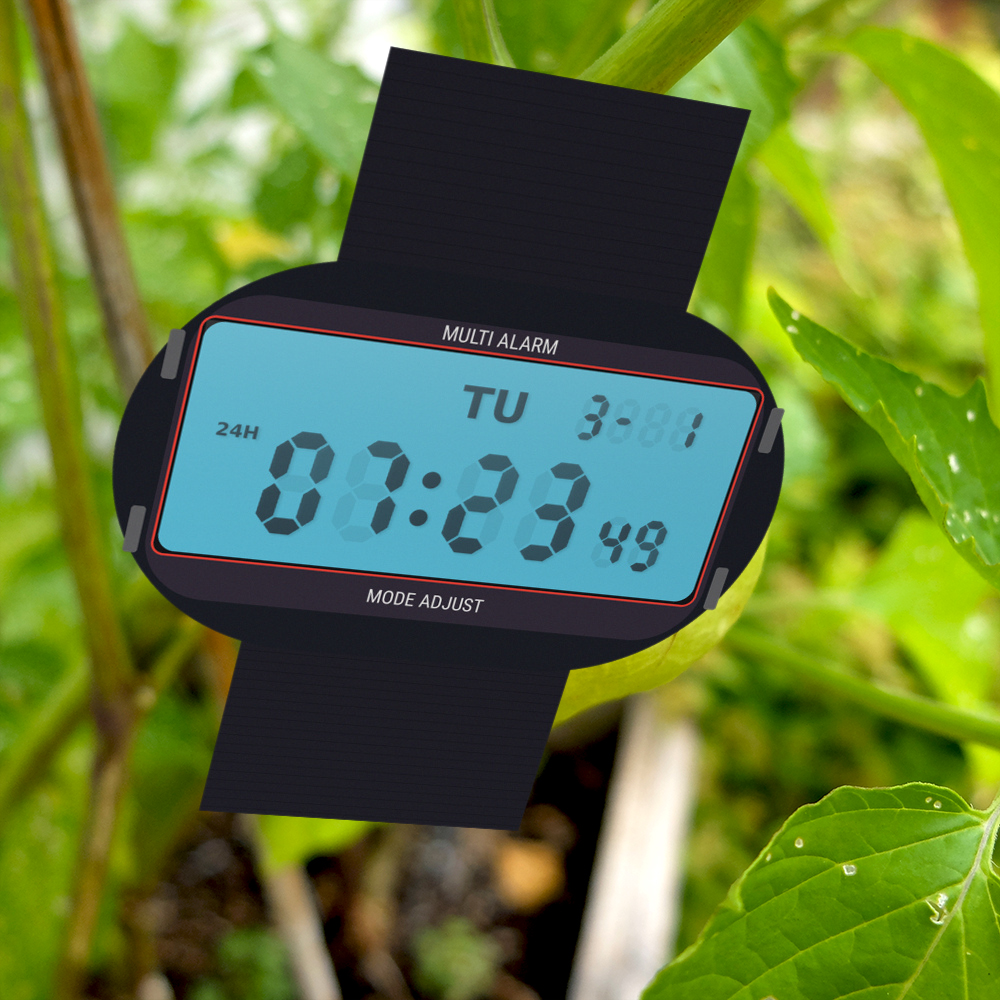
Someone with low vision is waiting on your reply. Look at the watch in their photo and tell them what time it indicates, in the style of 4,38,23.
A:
7,23,49
